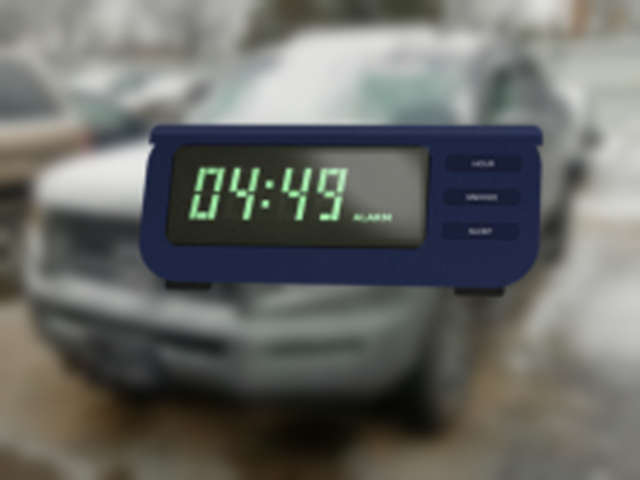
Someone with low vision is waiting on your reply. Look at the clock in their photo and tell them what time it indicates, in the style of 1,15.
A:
4,49
